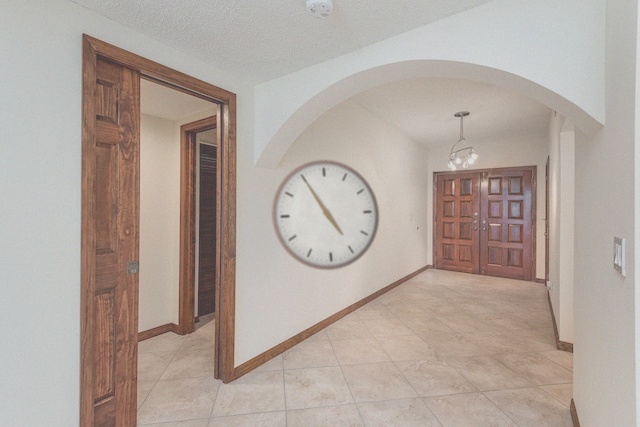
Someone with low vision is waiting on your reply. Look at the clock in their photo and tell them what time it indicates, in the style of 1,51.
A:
4,55
